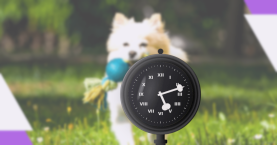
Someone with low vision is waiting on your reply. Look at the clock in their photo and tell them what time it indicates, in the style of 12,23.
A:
5,12
